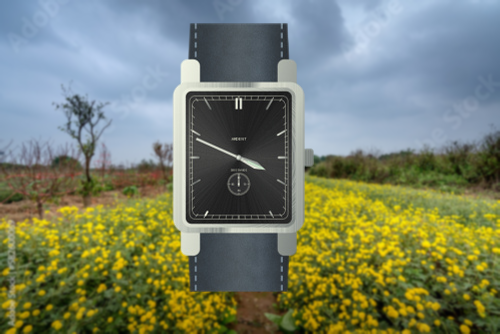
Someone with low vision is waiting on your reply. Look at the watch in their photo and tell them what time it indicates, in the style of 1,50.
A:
3,49
